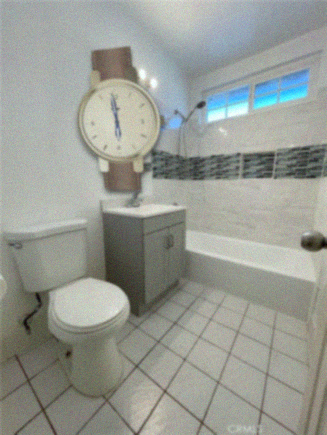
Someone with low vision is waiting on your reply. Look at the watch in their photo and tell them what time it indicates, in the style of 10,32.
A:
5,59
